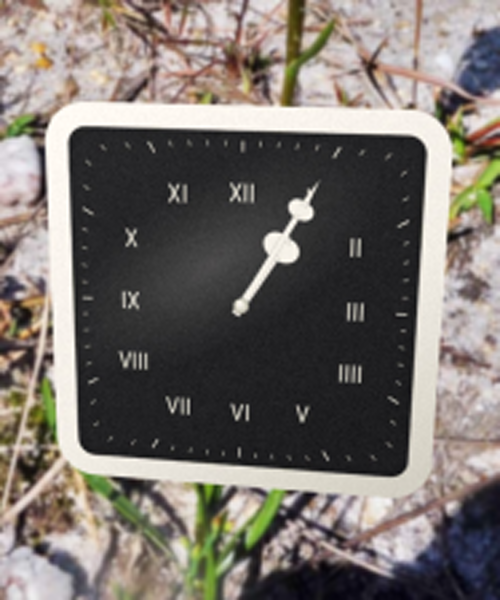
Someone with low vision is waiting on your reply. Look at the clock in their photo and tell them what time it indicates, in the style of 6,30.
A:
1,05
